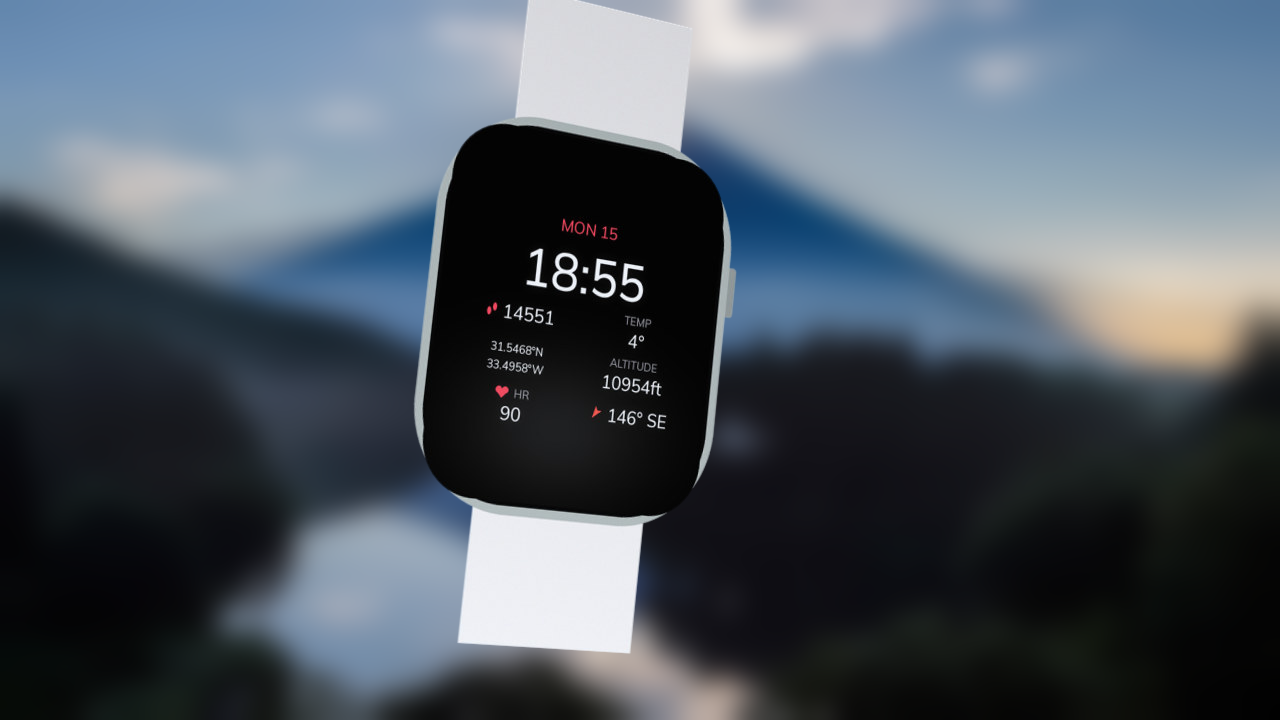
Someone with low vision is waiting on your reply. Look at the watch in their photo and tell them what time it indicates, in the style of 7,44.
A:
18,55
